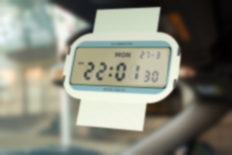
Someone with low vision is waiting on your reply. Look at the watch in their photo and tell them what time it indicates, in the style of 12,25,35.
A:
22,01,30
